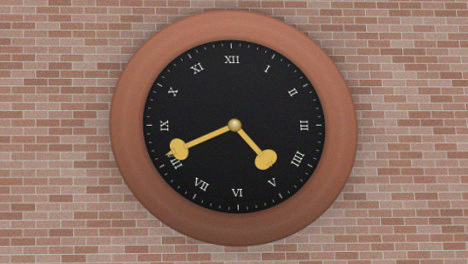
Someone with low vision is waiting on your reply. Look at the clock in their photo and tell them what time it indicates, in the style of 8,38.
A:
4,41
